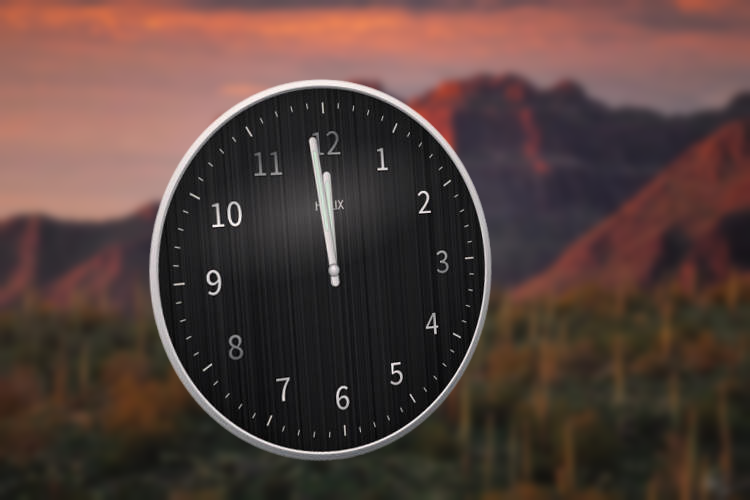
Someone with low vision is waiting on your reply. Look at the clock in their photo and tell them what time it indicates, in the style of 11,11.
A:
11,59
